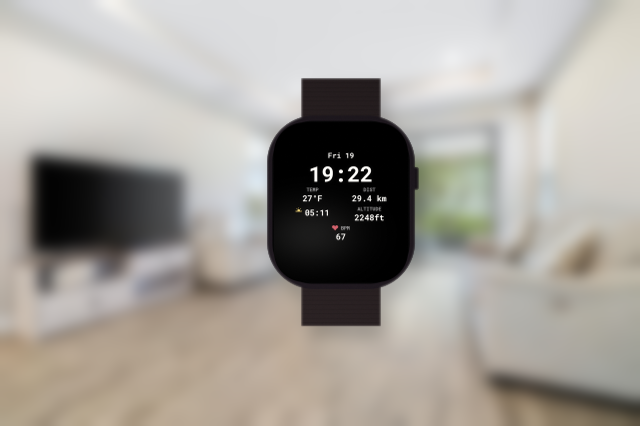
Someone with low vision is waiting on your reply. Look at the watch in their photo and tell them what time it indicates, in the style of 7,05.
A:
19,22
